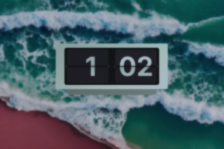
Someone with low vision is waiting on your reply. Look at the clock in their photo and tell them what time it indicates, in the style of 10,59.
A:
1,02
